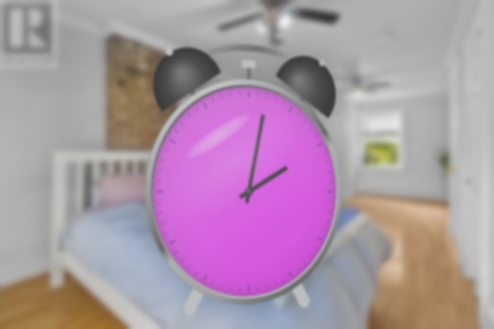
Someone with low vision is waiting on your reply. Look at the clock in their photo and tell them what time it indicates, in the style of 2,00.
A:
2,02
